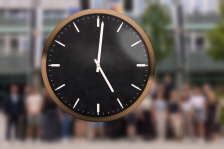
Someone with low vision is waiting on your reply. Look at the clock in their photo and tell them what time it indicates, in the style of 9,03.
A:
5,01
